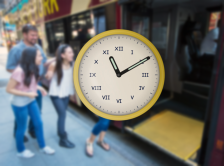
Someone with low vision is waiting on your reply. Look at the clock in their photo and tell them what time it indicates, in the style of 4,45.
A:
11,10
